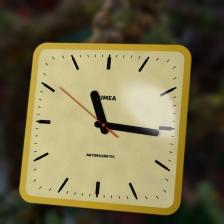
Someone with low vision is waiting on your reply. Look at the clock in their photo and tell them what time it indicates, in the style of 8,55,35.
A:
11,15,51
